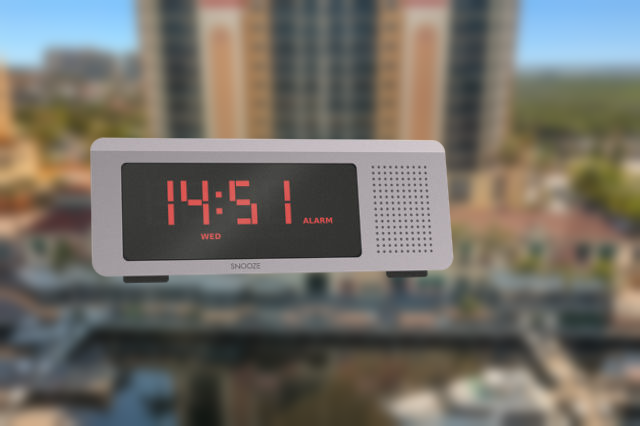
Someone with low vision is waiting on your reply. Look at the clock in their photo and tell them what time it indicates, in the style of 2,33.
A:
14,51
